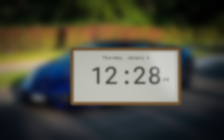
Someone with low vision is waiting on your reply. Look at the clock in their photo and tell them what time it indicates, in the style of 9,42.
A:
12,28
